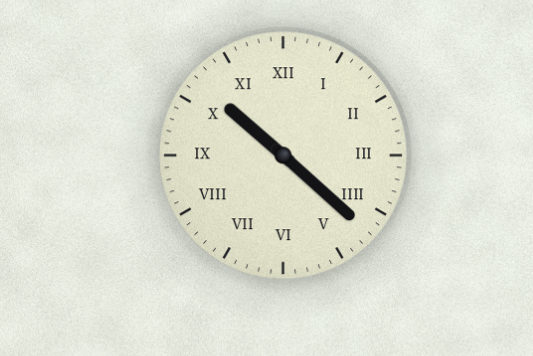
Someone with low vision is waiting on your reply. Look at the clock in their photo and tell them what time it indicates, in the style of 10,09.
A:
10,22
